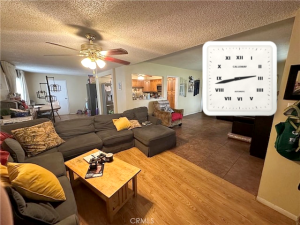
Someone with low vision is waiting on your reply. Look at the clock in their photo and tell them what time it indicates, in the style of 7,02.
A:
2,43
